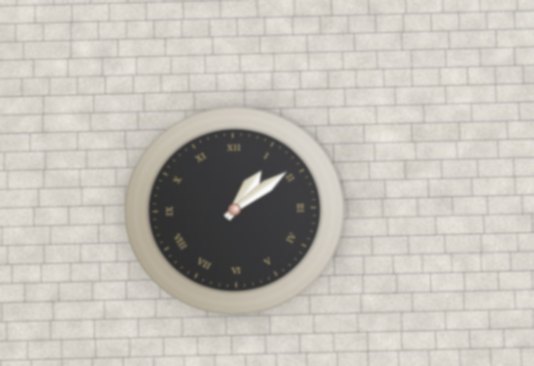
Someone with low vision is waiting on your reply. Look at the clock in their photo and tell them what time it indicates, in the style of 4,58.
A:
1,09
